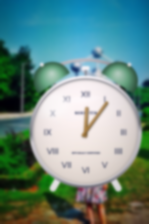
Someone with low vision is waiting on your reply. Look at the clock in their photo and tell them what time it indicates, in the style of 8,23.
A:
12,06
